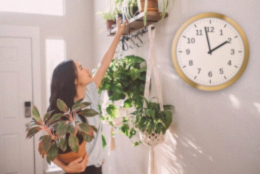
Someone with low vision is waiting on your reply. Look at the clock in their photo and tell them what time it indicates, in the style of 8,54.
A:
1,58
